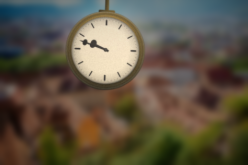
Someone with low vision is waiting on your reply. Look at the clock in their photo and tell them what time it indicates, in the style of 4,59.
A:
9,48
